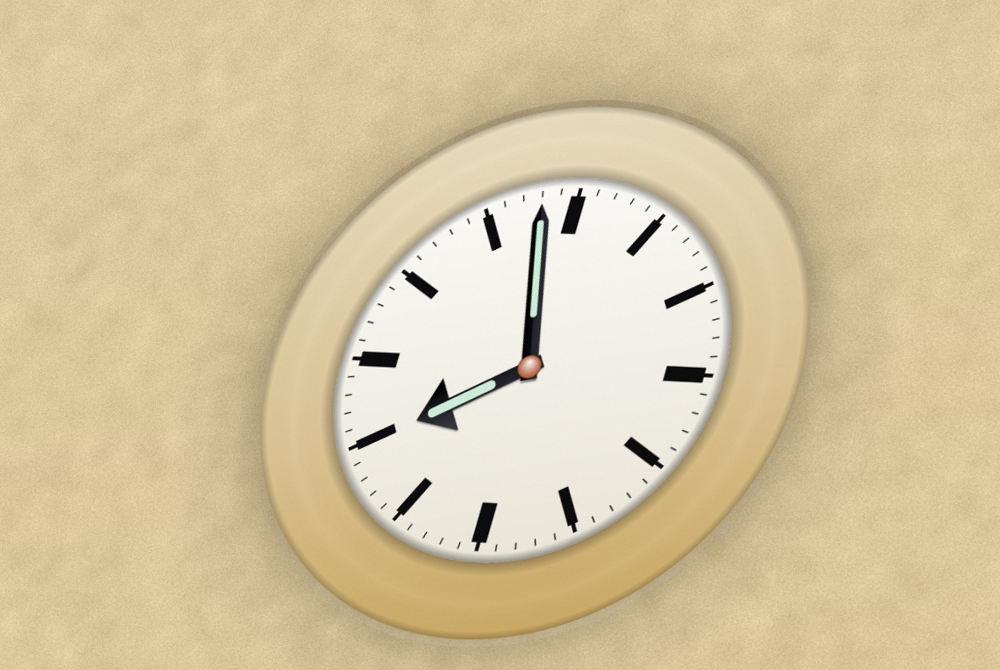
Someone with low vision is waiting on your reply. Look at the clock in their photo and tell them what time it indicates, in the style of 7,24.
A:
7,58
